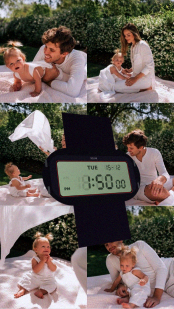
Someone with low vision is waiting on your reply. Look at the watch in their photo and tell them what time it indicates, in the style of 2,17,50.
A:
1,50,00
